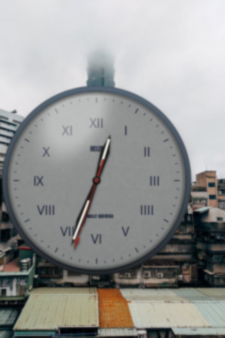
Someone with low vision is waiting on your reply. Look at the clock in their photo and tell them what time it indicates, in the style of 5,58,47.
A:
12,33,33
